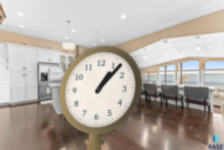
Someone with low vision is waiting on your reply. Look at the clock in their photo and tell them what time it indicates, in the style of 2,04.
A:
1,07
